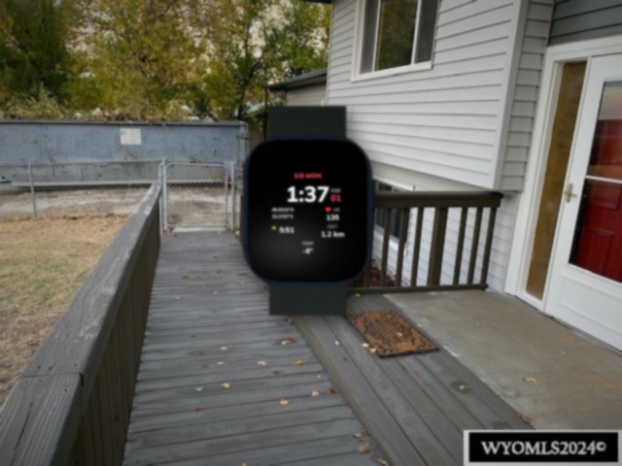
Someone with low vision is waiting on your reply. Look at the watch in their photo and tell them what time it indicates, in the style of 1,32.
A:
1,37
